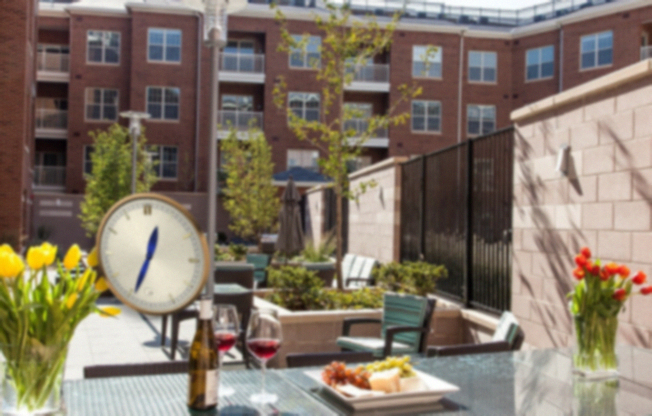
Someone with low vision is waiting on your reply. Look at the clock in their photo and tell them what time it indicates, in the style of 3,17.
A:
12,34
